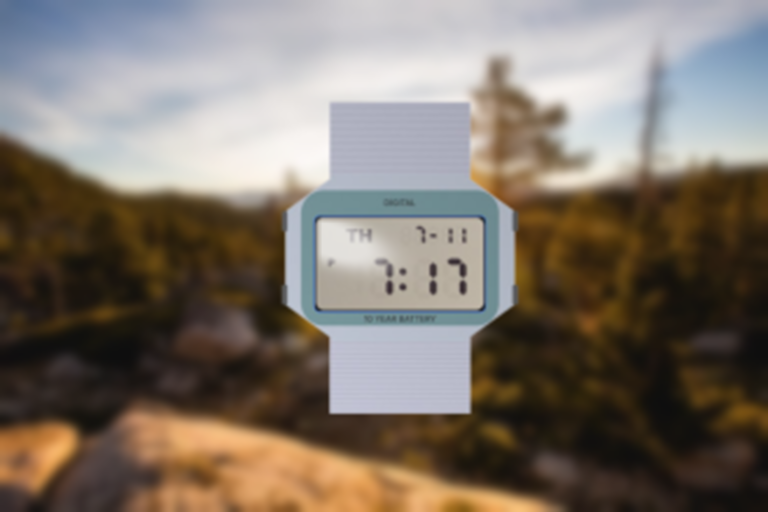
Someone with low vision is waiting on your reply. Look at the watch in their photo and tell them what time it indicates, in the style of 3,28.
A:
7,17
